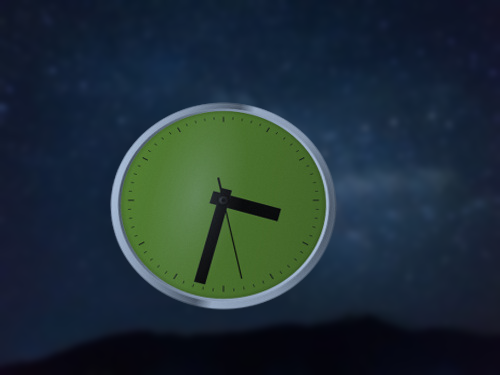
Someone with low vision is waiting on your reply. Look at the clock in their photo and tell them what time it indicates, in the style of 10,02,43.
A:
3,32,28
